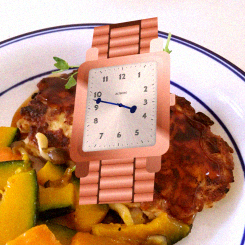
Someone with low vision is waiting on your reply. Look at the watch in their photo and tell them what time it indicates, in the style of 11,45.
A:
3,48
